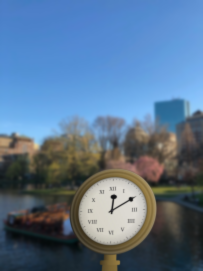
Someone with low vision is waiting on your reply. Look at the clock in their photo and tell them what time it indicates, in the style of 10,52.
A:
12,10
